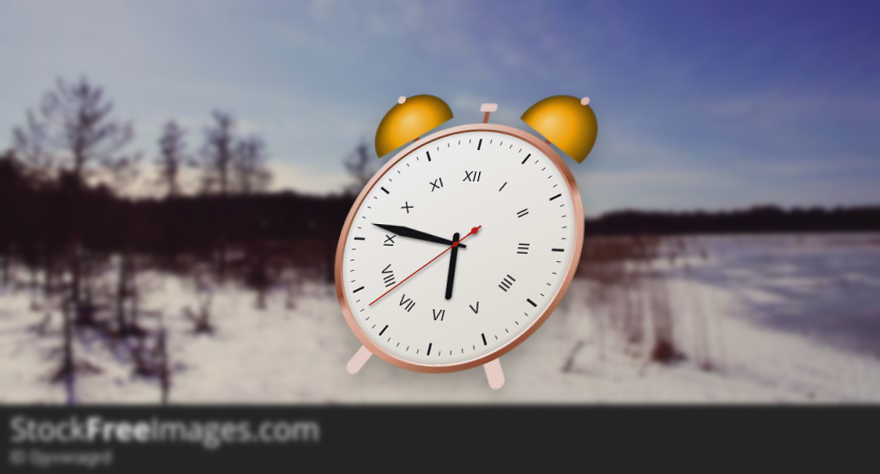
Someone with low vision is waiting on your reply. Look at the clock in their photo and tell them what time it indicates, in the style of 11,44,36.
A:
5,46,38
